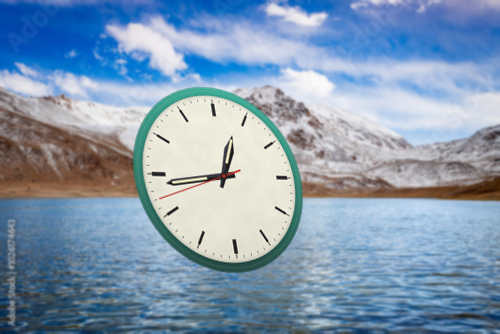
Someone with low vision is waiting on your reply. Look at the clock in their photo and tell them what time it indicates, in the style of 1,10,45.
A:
12,43,42
